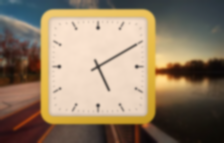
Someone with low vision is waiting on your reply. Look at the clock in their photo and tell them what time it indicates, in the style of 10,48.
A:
5,10
